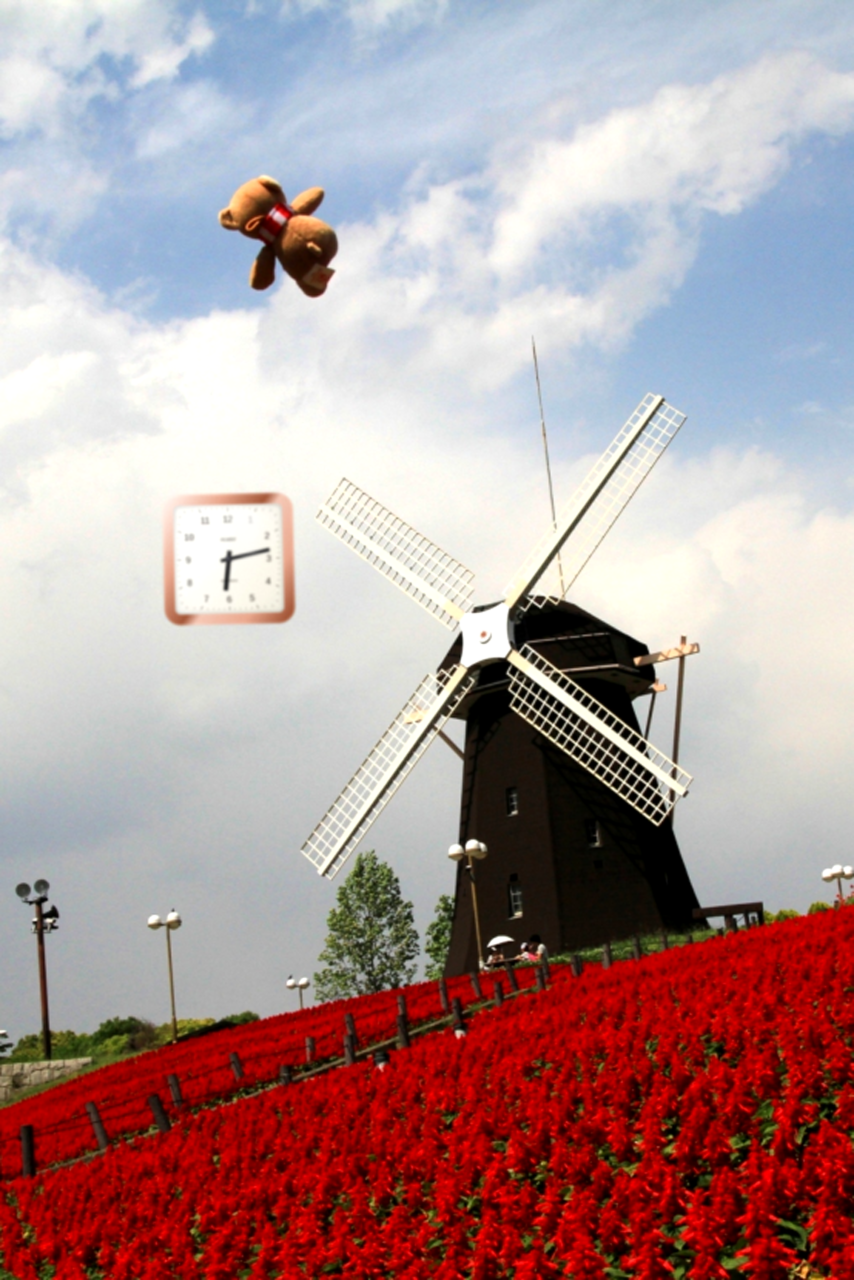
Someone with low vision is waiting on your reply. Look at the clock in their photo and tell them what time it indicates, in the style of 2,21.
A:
6,13
